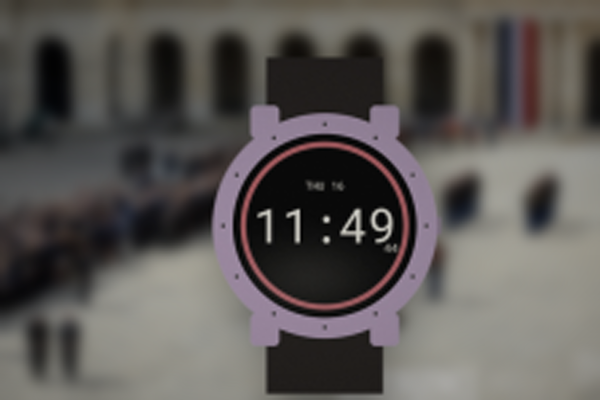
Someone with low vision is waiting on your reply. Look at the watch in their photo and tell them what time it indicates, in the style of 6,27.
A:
11,49
